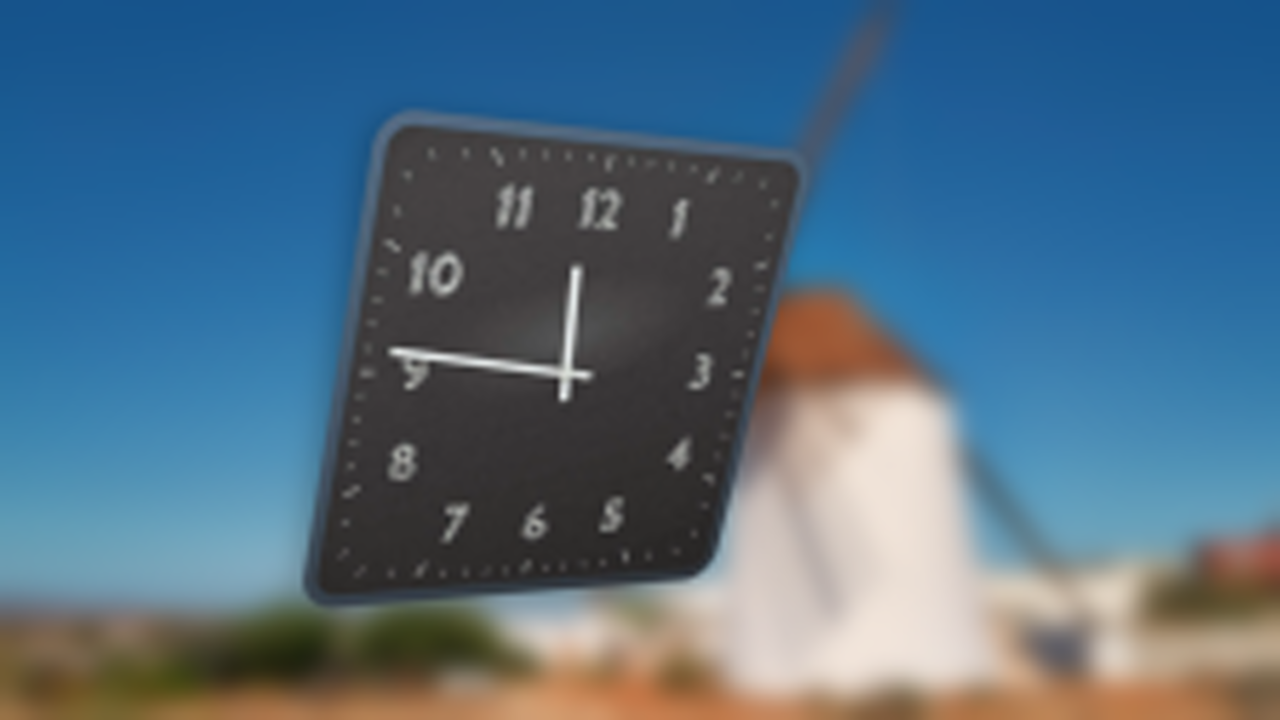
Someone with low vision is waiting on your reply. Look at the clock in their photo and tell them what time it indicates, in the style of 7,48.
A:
11,46
